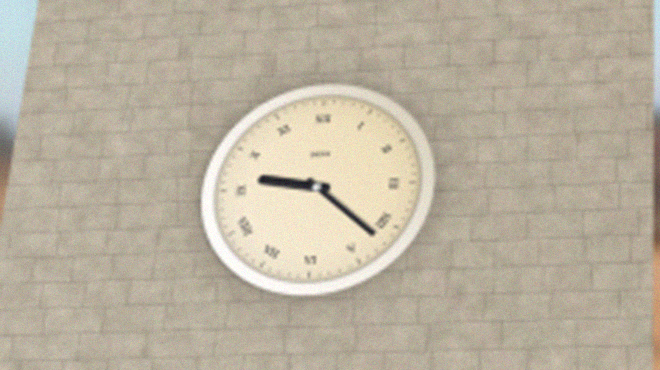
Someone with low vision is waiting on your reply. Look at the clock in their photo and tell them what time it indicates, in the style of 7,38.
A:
9,22
